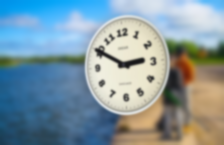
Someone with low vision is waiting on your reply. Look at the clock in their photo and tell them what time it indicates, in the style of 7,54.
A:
2,50
